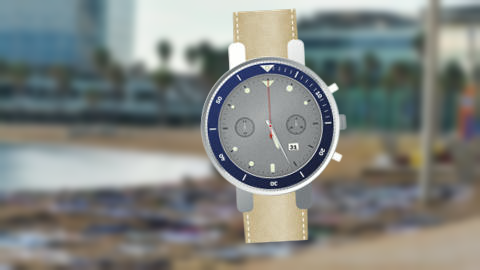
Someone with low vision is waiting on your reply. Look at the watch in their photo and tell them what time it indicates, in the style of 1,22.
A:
5,26
